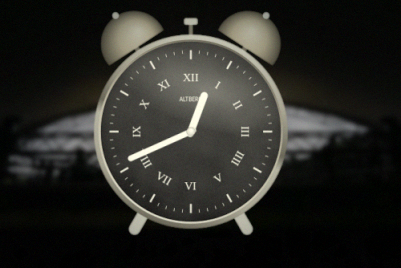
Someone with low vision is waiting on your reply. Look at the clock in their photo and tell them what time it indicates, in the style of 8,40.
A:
12,41
